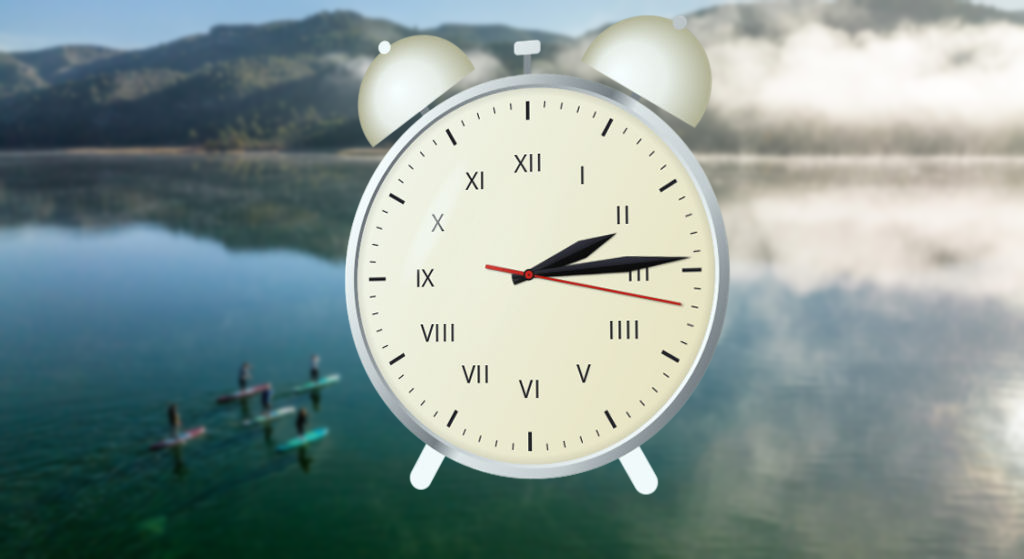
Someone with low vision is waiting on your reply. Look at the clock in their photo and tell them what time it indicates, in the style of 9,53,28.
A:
2,14,17
